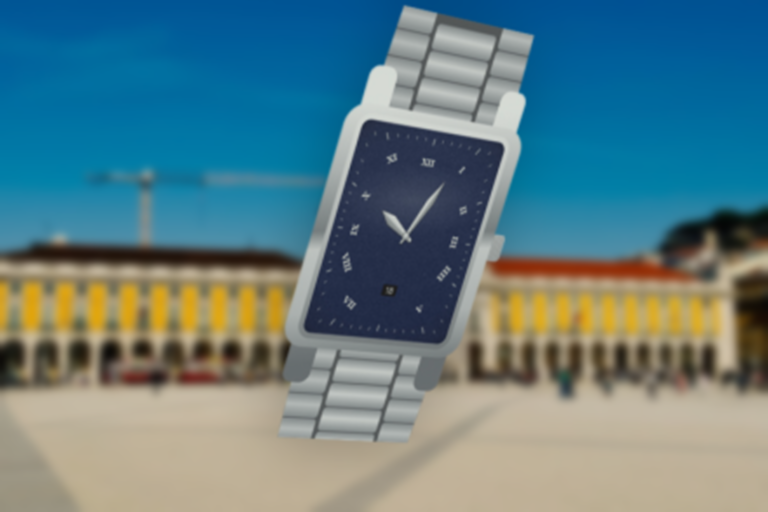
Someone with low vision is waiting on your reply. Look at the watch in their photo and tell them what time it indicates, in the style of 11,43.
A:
10,04
